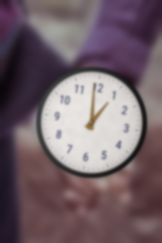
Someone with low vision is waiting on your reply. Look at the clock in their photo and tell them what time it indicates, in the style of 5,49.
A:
12,59
